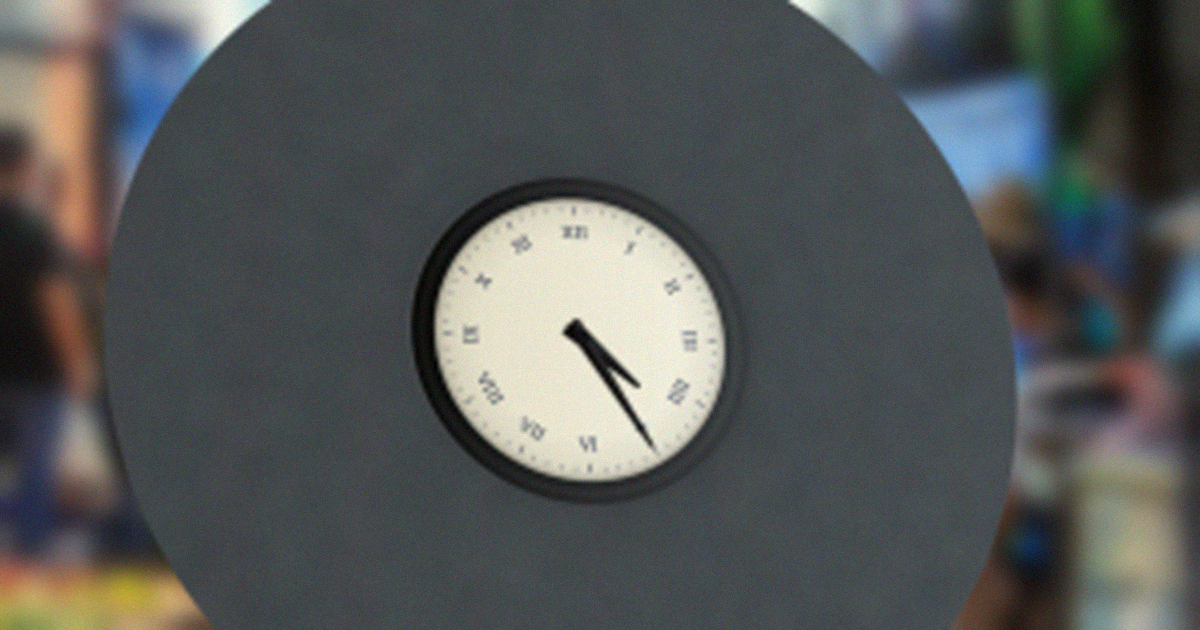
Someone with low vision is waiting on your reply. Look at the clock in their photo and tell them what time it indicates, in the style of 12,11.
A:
4,25
